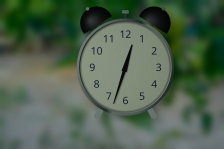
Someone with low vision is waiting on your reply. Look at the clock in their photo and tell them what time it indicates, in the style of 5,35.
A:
12,33
